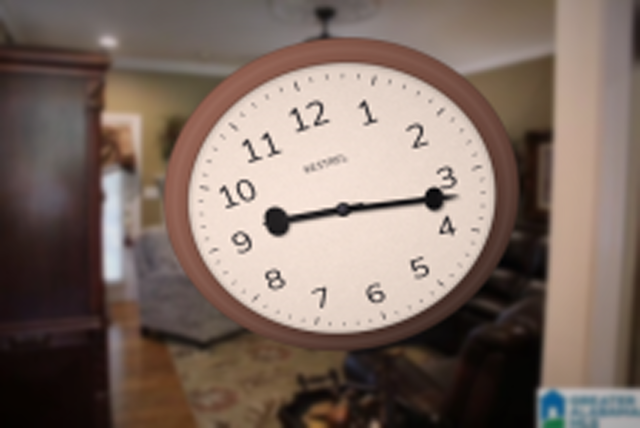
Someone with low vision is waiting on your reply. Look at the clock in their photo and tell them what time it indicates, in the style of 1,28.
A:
9,17
